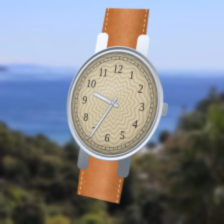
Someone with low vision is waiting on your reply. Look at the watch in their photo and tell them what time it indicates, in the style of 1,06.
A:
9,35
